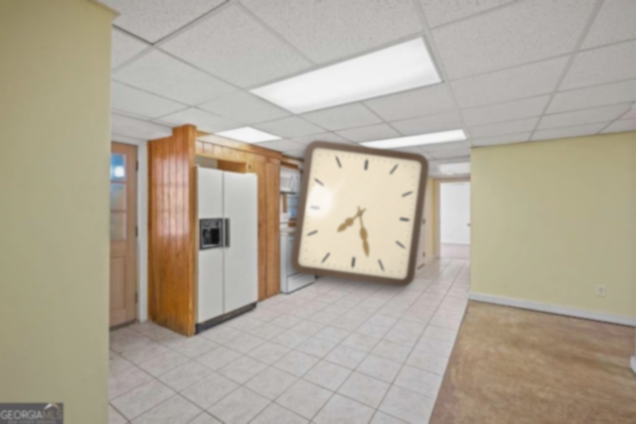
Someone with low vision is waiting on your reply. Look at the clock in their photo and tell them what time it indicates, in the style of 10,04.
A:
7,27
